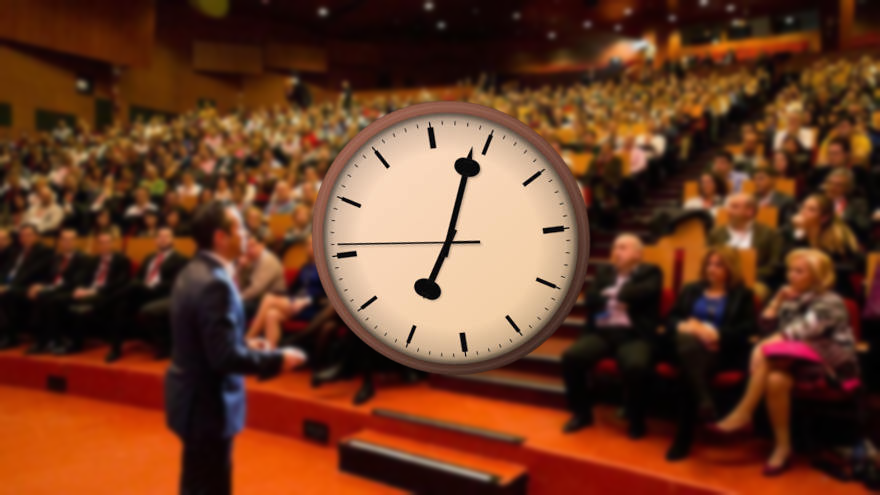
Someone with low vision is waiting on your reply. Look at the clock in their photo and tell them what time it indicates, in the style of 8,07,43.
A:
7,03,46
